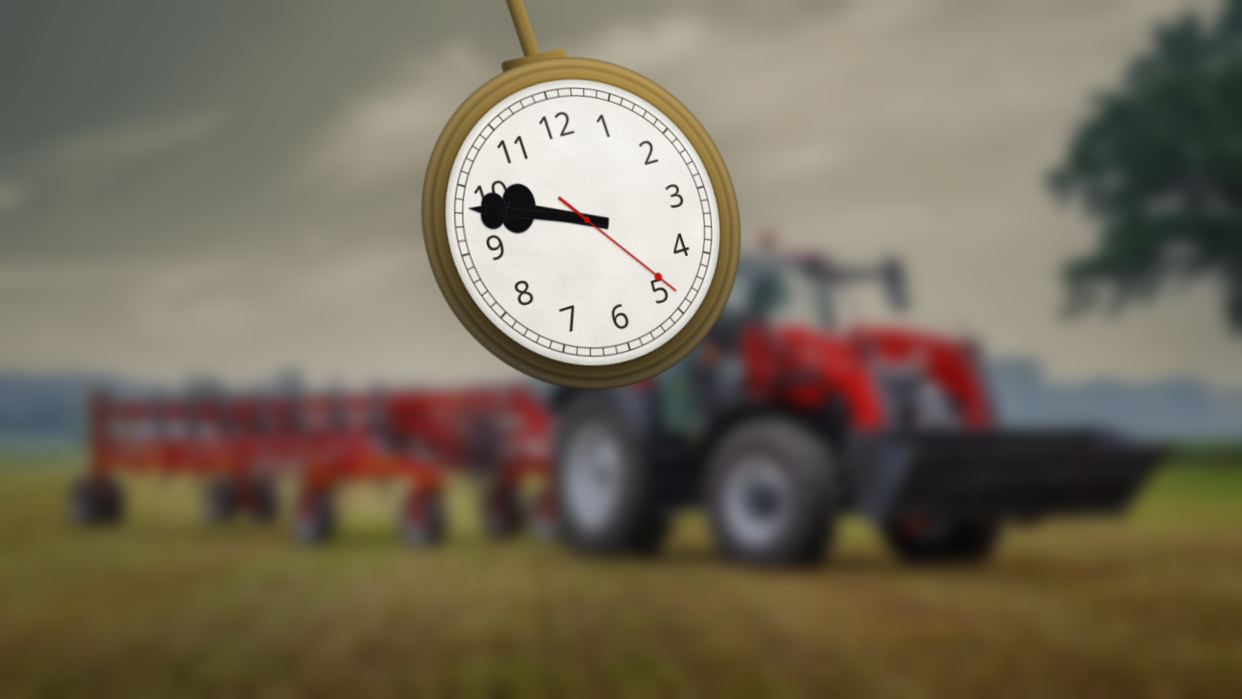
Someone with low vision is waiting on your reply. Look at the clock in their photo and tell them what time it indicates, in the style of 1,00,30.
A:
9,48,24
